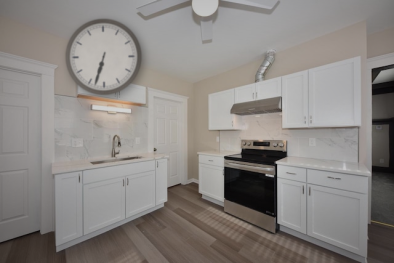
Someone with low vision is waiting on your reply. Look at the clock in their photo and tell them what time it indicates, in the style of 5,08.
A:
6,33
